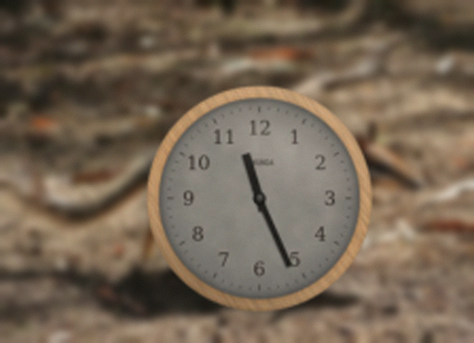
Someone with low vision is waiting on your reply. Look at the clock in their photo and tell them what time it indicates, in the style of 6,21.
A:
11,26
